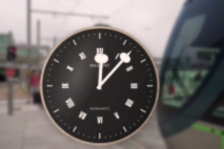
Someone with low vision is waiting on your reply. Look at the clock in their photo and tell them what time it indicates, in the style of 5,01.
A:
12,07
